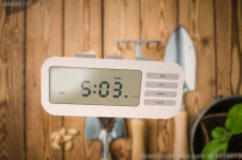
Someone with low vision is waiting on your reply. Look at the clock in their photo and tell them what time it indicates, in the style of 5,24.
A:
5,03
